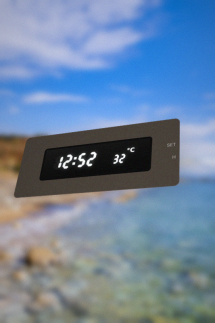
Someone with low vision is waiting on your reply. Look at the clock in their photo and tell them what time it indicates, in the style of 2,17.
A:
12,52
